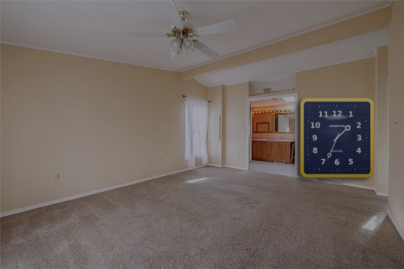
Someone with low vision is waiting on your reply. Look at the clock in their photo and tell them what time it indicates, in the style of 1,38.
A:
1,34
